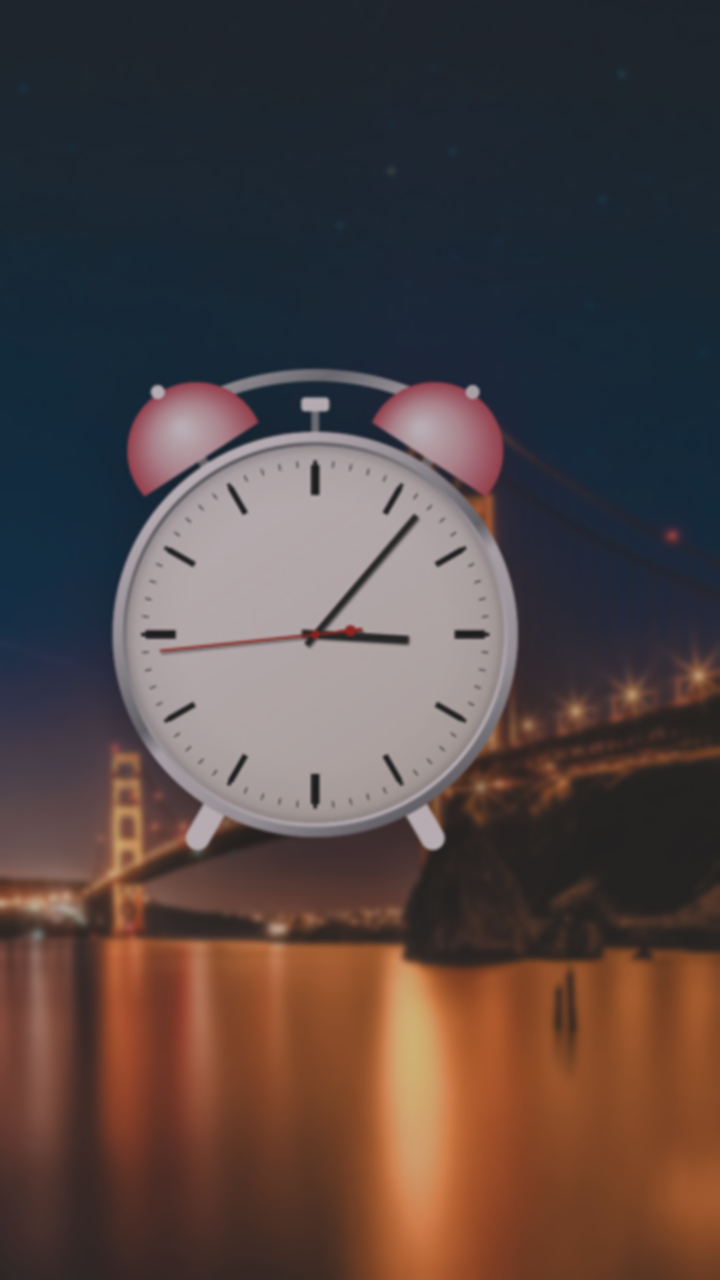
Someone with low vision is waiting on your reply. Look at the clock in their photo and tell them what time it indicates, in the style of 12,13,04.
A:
3,06,44
